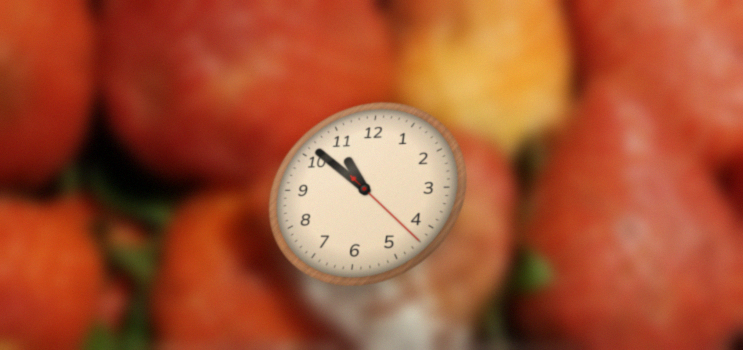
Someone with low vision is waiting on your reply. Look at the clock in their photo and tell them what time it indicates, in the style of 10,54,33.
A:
10,51,22
